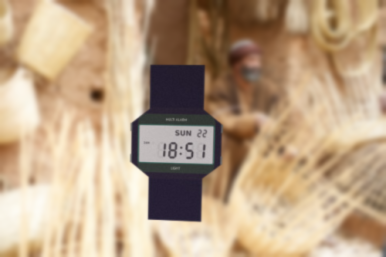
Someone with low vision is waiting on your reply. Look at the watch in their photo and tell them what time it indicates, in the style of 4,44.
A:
18,51
